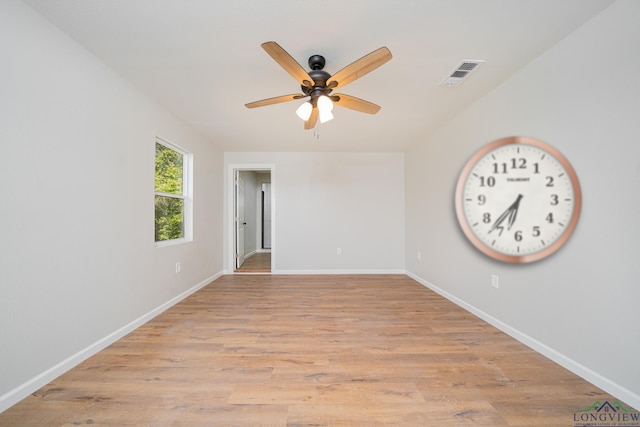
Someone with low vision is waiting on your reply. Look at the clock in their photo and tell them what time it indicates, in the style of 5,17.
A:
6,37
